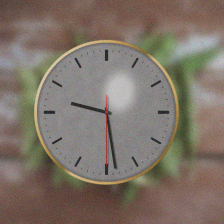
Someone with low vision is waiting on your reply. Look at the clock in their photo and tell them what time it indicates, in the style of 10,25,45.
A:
9,28,30
